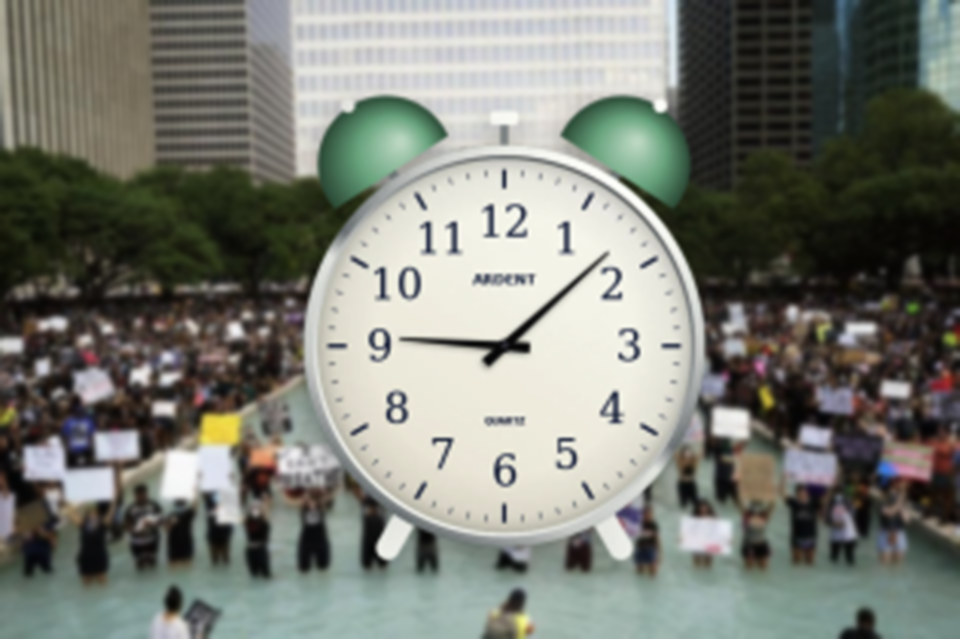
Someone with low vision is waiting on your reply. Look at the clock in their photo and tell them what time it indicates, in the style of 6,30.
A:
9,08
